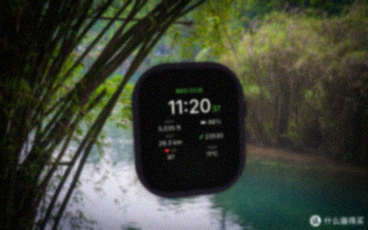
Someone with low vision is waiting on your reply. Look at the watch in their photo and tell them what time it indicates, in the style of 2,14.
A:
11,20
